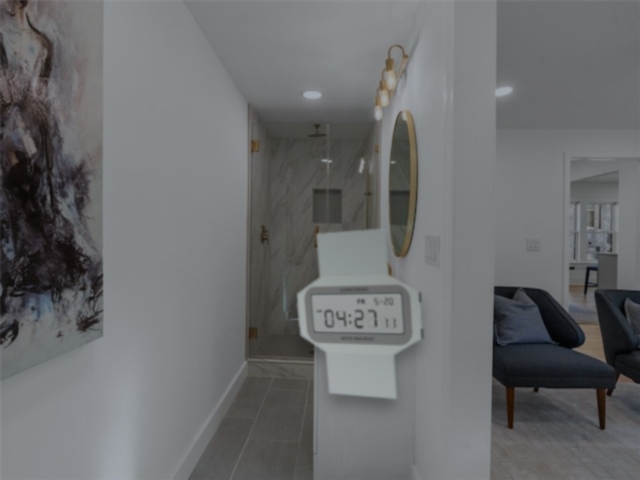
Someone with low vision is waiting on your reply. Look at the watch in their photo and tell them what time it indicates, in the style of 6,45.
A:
4,27
